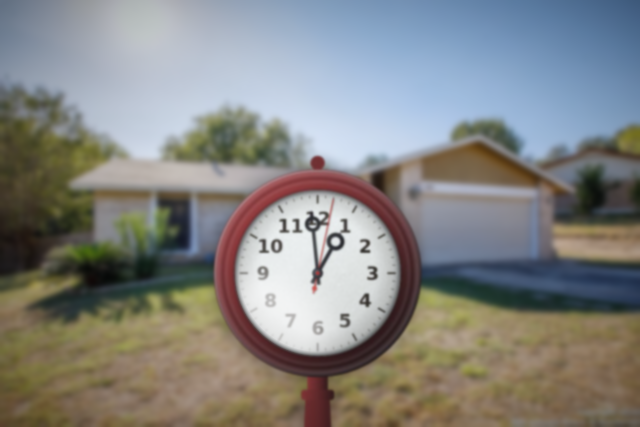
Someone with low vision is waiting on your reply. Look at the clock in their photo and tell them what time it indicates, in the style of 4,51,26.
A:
12,59,02
